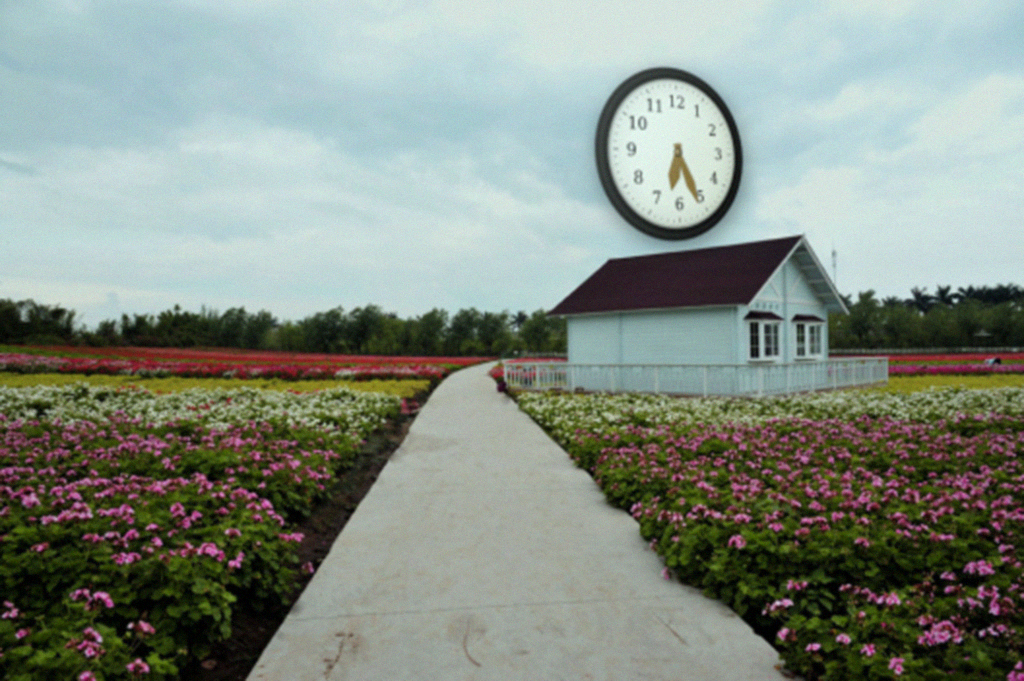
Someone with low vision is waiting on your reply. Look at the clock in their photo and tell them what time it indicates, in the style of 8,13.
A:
6,26
